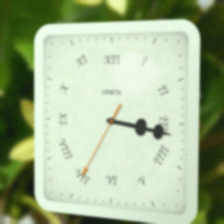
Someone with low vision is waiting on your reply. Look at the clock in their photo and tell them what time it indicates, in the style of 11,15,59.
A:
3,16,35
